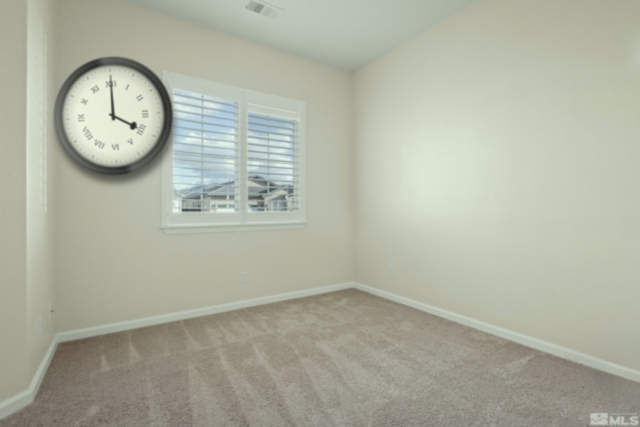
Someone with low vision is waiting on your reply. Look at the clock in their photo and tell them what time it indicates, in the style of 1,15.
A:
4,00
